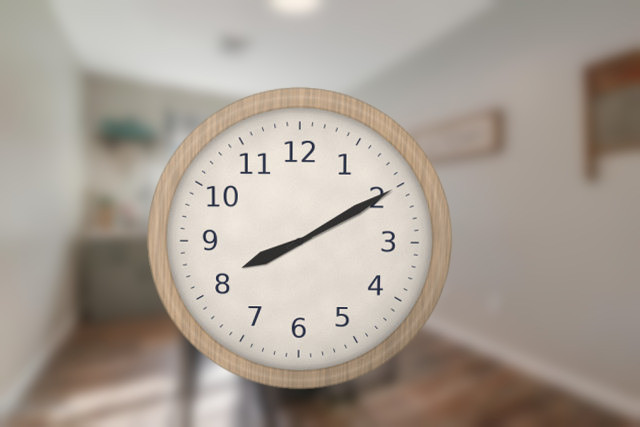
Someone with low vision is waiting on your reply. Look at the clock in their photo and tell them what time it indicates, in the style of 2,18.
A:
8,10
